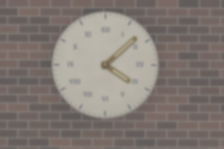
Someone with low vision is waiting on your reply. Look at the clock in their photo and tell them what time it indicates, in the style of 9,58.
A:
4,08
